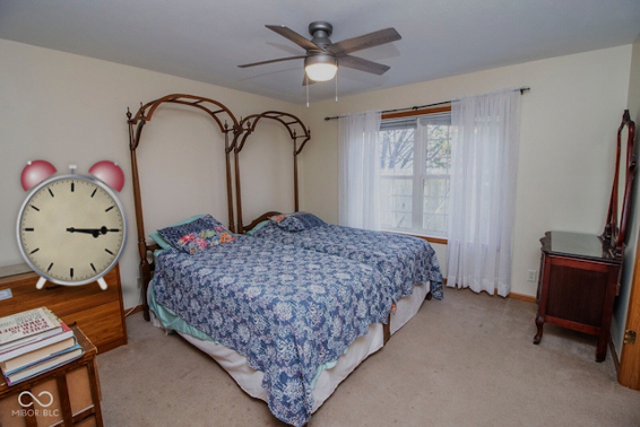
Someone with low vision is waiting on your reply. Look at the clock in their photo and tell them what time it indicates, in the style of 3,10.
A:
3,15
